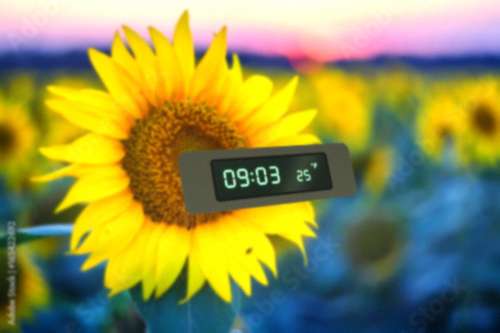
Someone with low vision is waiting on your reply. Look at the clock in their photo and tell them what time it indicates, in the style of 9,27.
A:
9,03
